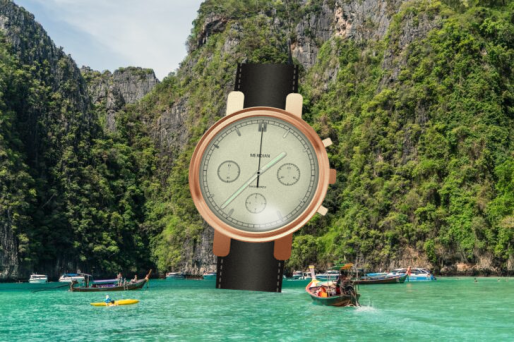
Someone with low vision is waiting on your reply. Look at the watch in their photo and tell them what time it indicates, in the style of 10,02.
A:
1,37
